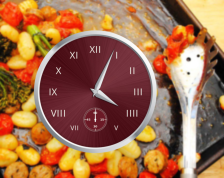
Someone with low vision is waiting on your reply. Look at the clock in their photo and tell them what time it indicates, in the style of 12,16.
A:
4,04
